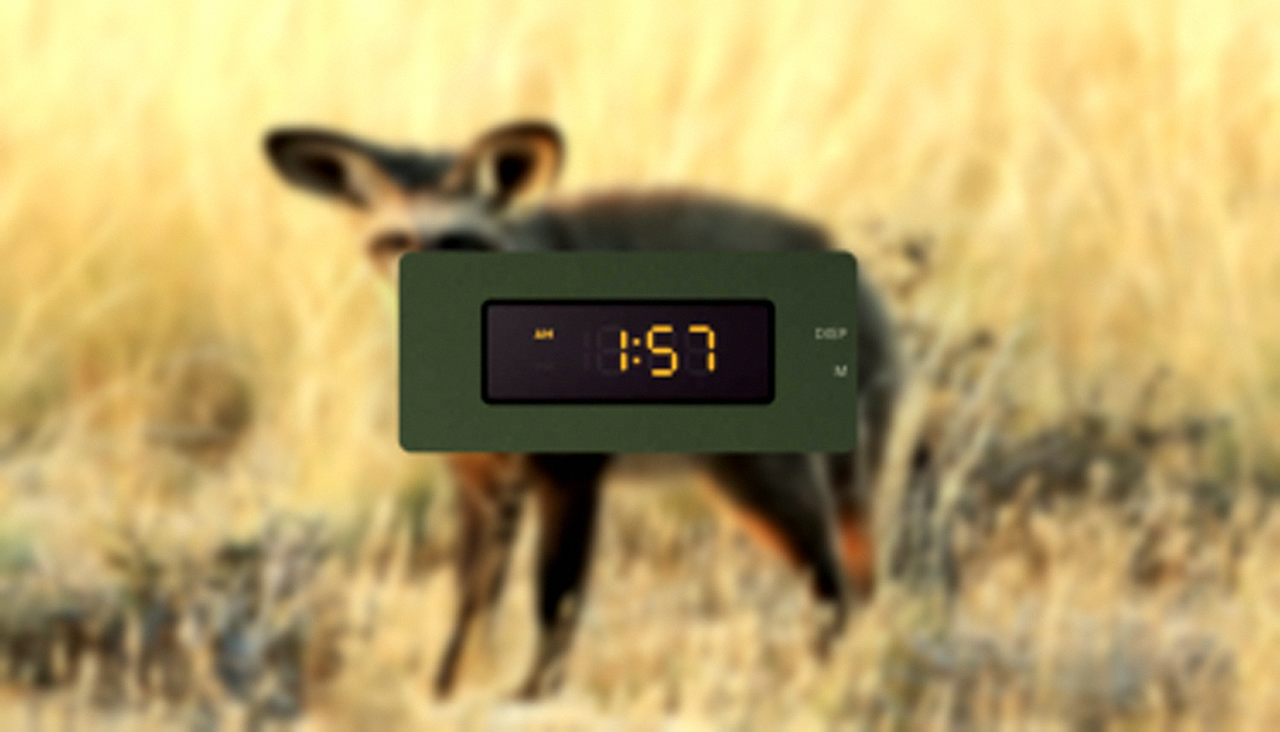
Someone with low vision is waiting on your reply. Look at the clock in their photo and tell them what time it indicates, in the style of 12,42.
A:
1,57
